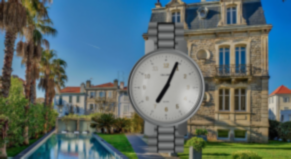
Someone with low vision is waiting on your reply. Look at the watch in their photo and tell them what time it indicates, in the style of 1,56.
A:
7,04
